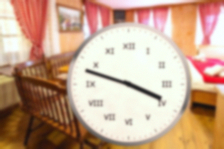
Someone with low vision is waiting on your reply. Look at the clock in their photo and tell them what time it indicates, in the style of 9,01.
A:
3,48
